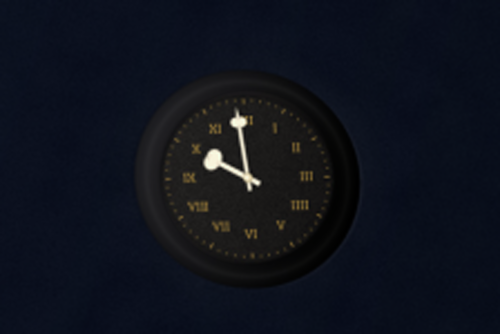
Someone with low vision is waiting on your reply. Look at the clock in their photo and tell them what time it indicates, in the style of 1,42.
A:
9,59
